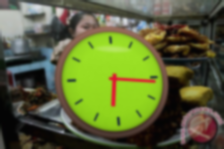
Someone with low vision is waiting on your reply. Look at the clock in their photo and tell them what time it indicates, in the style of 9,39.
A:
6,16
